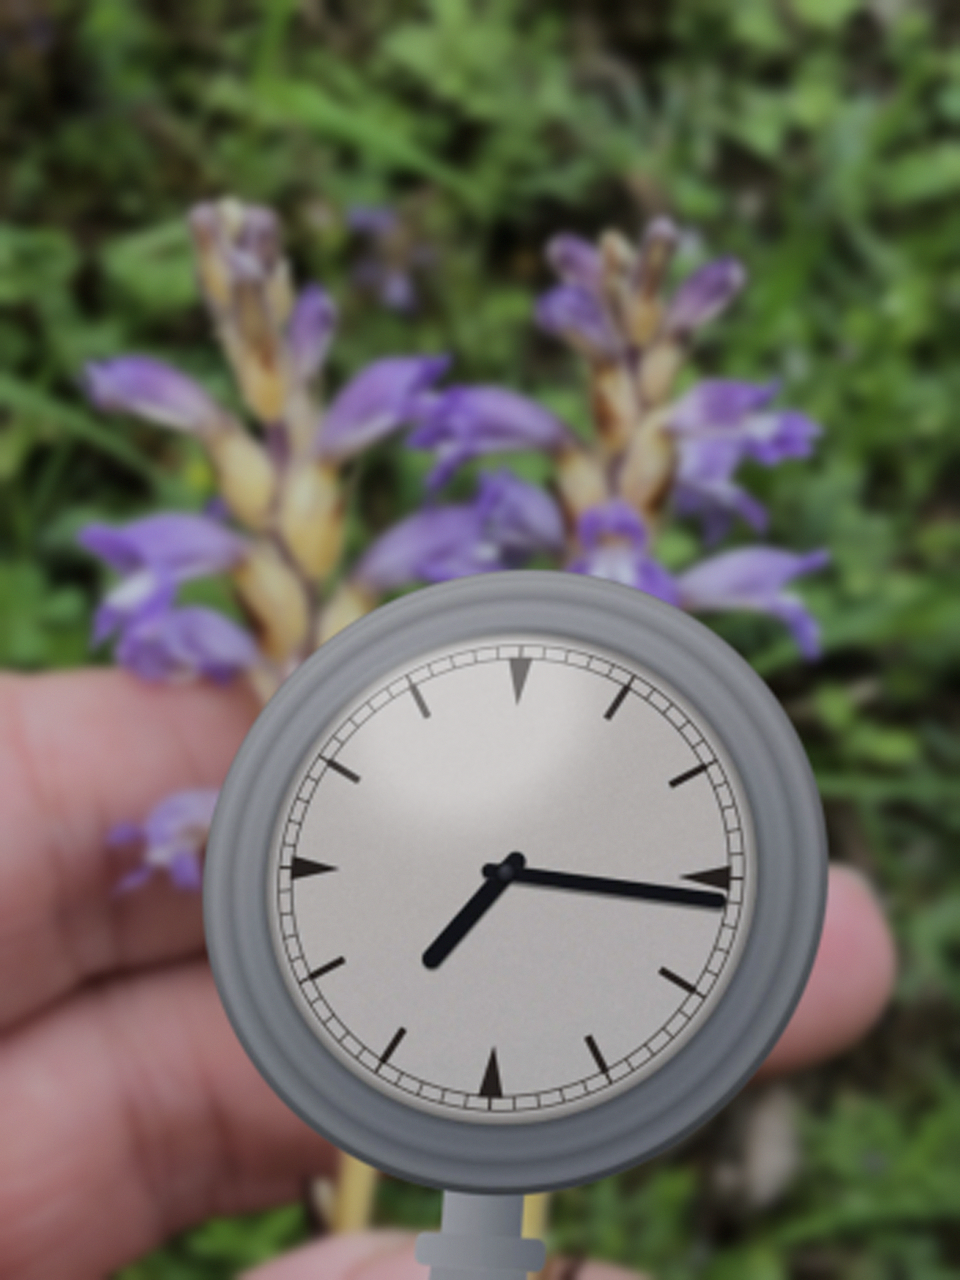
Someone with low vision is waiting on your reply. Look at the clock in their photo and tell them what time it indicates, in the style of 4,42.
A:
7,16
